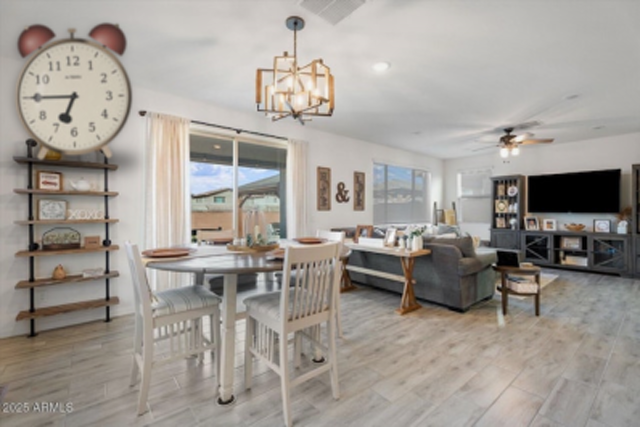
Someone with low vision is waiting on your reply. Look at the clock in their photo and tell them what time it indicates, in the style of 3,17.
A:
6,45
